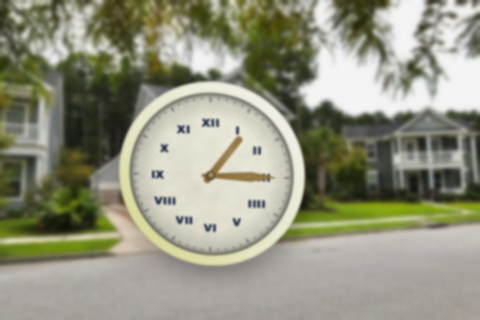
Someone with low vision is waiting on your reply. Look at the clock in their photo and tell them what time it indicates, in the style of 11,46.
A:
1,15
